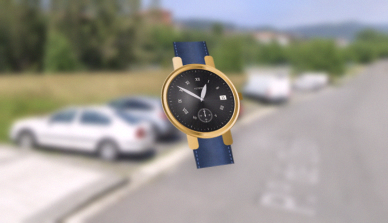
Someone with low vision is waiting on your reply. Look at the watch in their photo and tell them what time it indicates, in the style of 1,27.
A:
12,51
